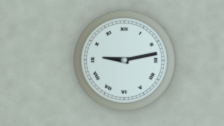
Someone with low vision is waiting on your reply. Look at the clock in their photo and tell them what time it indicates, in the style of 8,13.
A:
9,13
